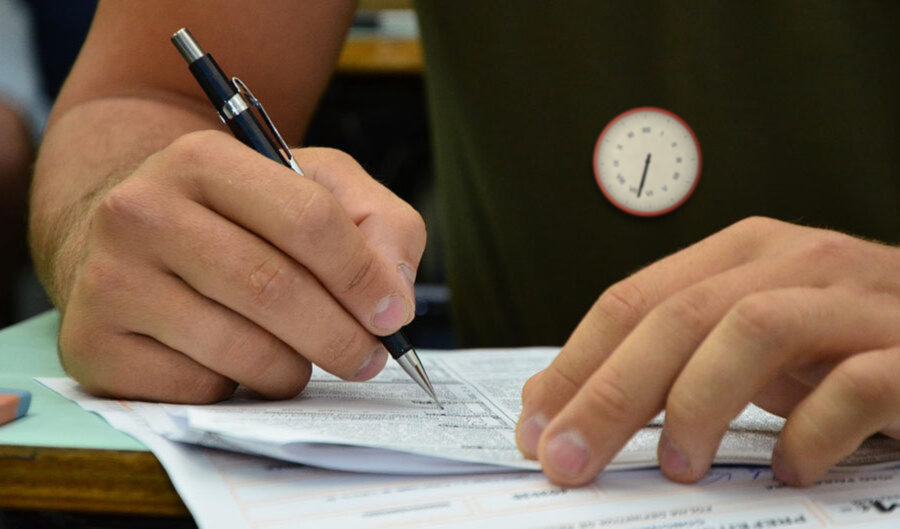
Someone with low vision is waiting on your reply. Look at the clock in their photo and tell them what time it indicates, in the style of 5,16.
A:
6,33
